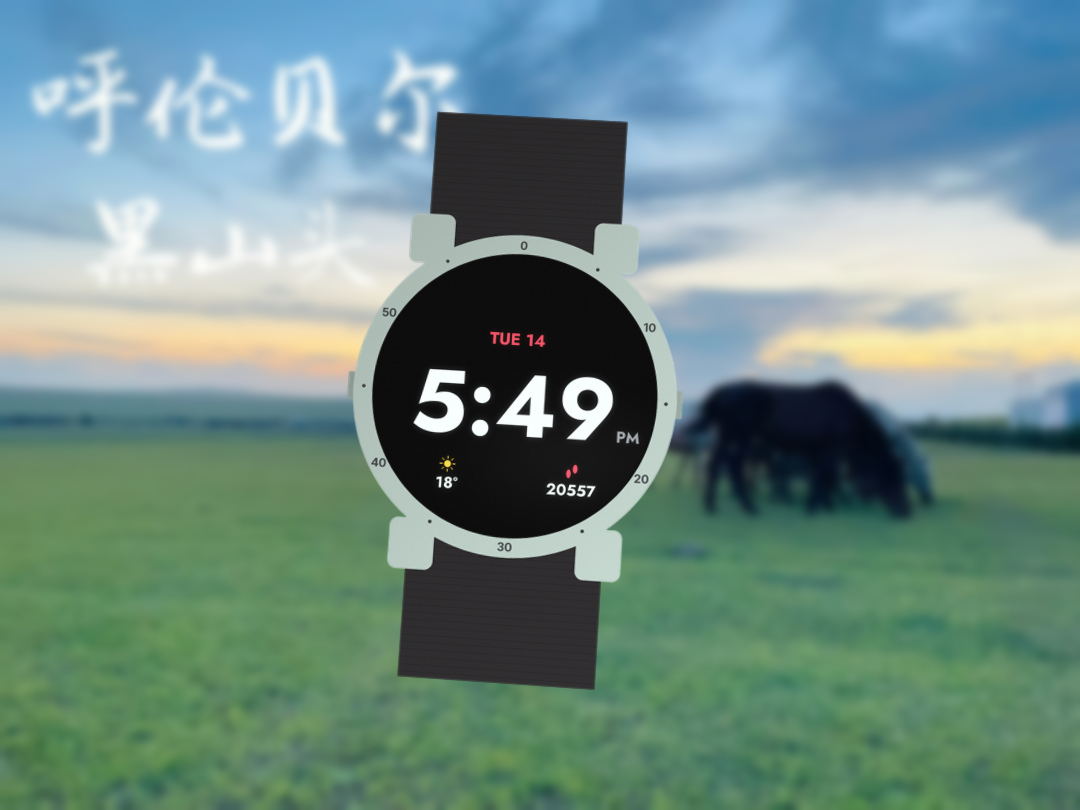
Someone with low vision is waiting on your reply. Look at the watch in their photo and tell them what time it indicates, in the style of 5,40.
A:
5,49
